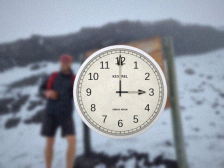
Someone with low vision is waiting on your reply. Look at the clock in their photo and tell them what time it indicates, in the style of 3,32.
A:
3,00
